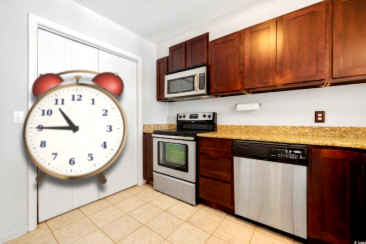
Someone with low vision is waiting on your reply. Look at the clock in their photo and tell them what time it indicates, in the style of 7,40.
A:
10,45
